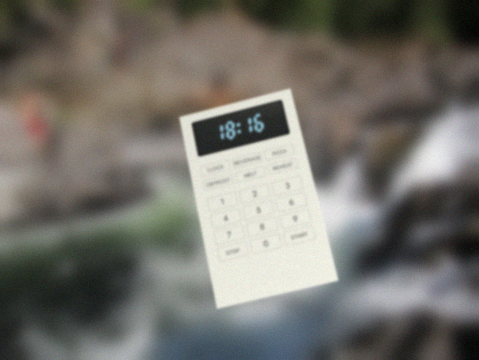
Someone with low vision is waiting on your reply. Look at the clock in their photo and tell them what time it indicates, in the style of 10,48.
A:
18,16
